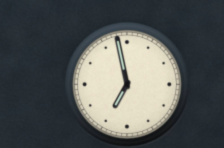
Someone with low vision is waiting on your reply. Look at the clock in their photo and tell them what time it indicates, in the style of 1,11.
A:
6,58
